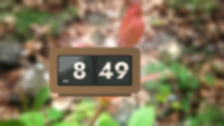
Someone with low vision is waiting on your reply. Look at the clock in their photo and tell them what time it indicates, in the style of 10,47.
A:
8,49
